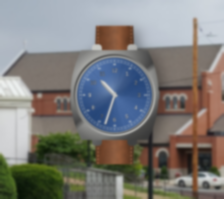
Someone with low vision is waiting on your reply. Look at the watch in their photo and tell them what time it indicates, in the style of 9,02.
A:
10,33
